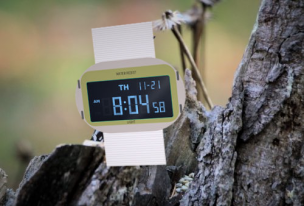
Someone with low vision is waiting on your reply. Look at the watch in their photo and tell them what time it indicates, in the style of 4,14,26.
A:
8,04,58
